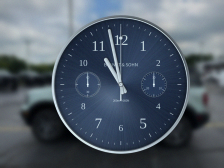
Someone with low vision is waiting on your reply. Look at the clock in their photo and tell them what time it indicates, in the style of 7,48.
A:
10,58
